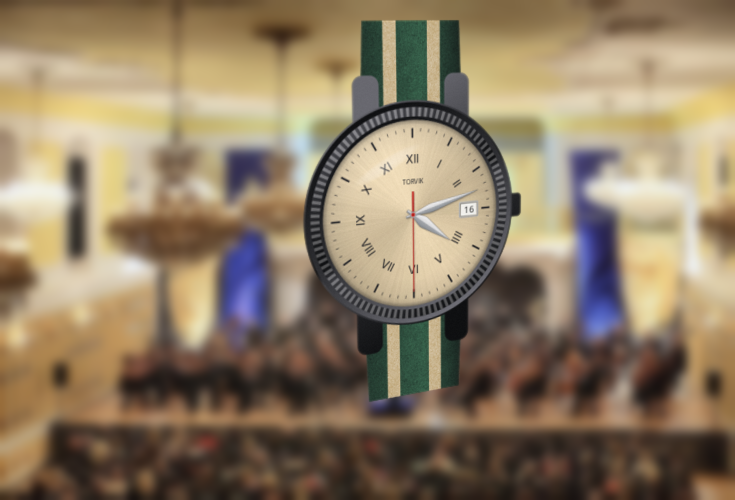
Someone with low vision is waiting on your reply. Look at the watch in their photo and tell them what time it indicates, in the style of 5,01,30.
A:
4,12,30
